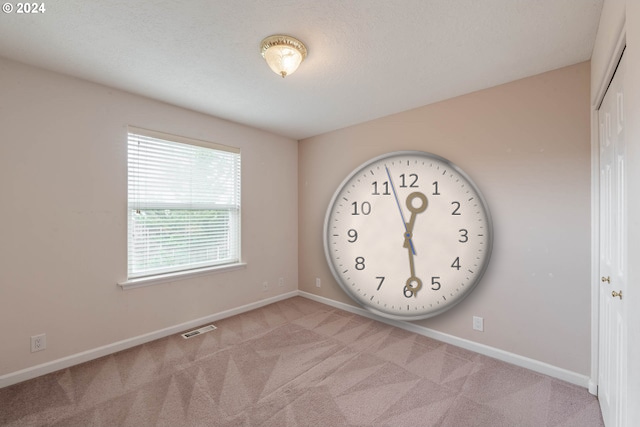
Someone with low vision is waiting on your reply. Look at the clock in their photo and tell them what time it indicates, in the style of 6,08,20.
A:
12,28,57
